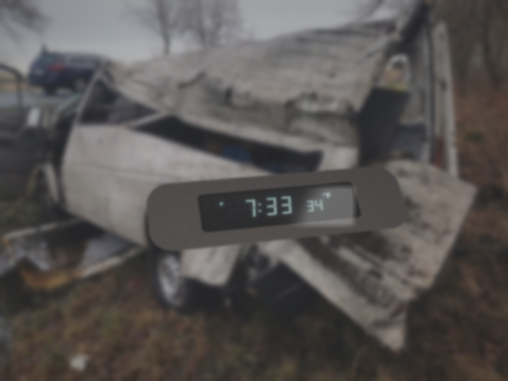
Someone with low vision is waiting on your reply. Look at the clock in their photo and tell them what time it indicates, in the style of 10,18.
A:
7,33
